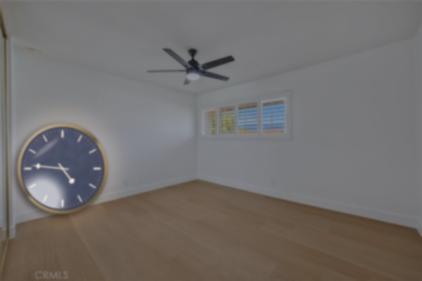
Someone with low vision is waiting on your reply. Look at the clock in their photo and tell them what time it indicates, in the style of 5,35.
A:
4,46
